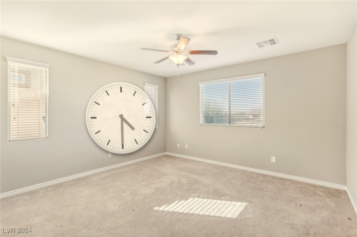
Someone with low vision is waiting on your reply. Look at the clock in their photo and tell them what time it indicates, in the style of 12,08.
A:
4,30
